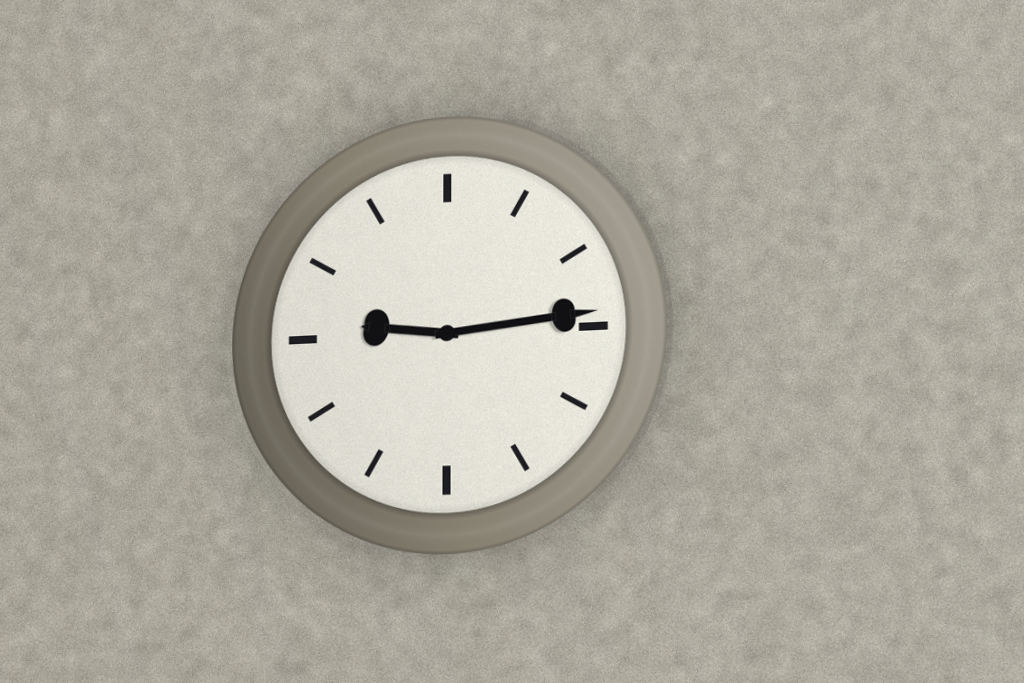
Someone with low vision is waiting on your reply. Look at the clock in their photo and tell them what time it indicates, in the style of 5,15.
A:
9,14
